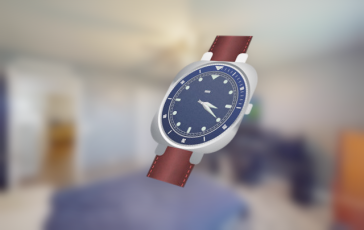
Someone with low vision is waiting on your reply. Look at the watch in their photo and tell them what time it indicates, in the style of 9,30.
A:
3,20
